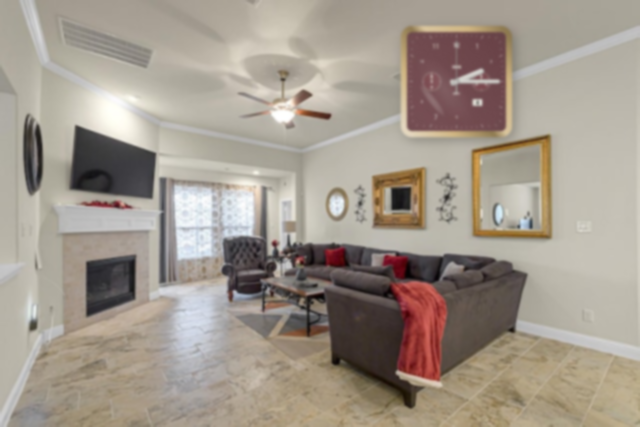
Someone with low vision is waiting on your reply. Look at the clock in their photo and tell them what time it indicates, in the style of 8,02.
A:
2,15
